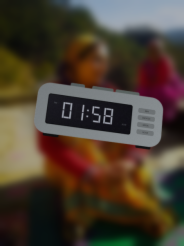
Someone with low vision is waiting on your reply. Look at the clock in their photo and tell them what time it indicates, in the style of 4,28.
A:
1,58
